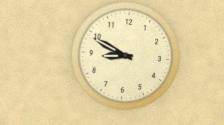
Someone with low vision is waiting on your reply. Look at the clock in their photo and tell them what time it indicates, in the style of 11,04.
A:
8,49
